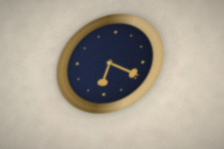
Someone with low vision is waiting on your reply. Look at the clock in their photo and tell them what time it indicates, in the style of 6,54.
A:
6,19
